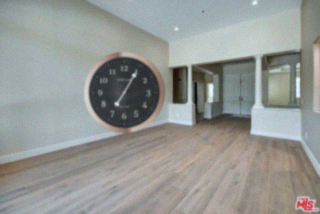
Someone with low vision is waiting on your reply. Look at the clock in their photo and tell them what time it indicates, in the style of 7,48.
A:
7,05
